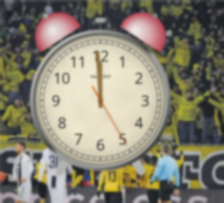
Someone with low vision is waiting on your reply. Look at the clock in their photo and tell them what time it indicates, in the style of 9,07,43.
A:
11,59,25
